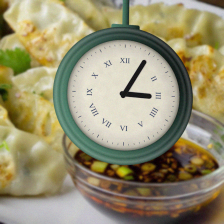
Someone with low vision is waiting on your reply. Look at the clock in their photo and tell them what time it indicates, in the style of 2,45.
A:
3,05
